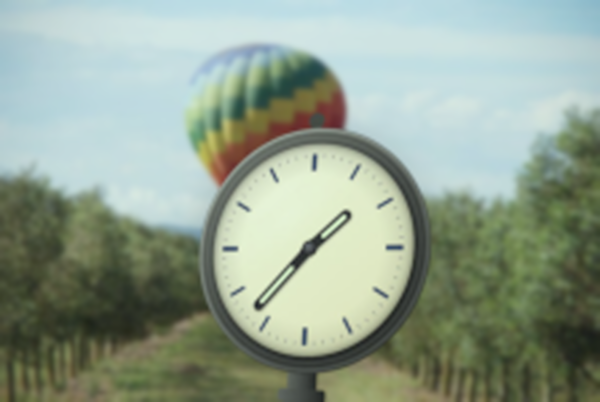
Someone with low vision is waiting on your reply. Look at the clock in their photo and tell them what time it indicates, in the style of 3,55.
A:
1,37
